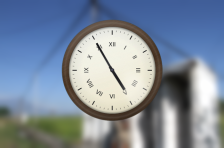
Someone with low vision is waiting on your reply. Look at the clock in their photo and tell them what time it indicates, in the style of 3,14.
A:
4,55
